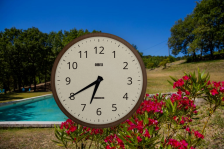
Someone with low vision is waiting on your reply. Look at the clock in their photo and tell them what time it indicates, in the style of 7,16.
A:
6,40
